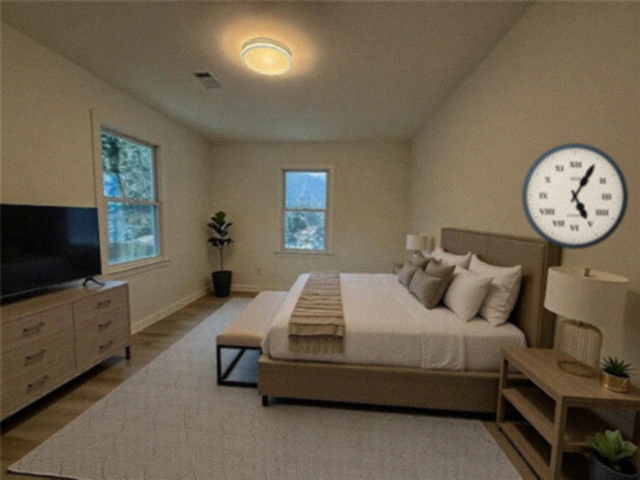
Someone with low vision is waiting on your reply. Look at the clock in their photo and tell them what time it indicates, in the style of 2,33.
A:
5,05
